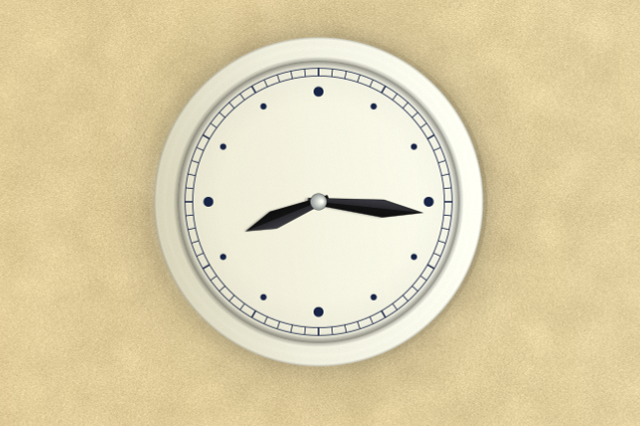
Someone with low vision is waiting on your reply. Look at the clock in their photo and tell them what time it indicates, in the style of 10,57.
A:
8,16
